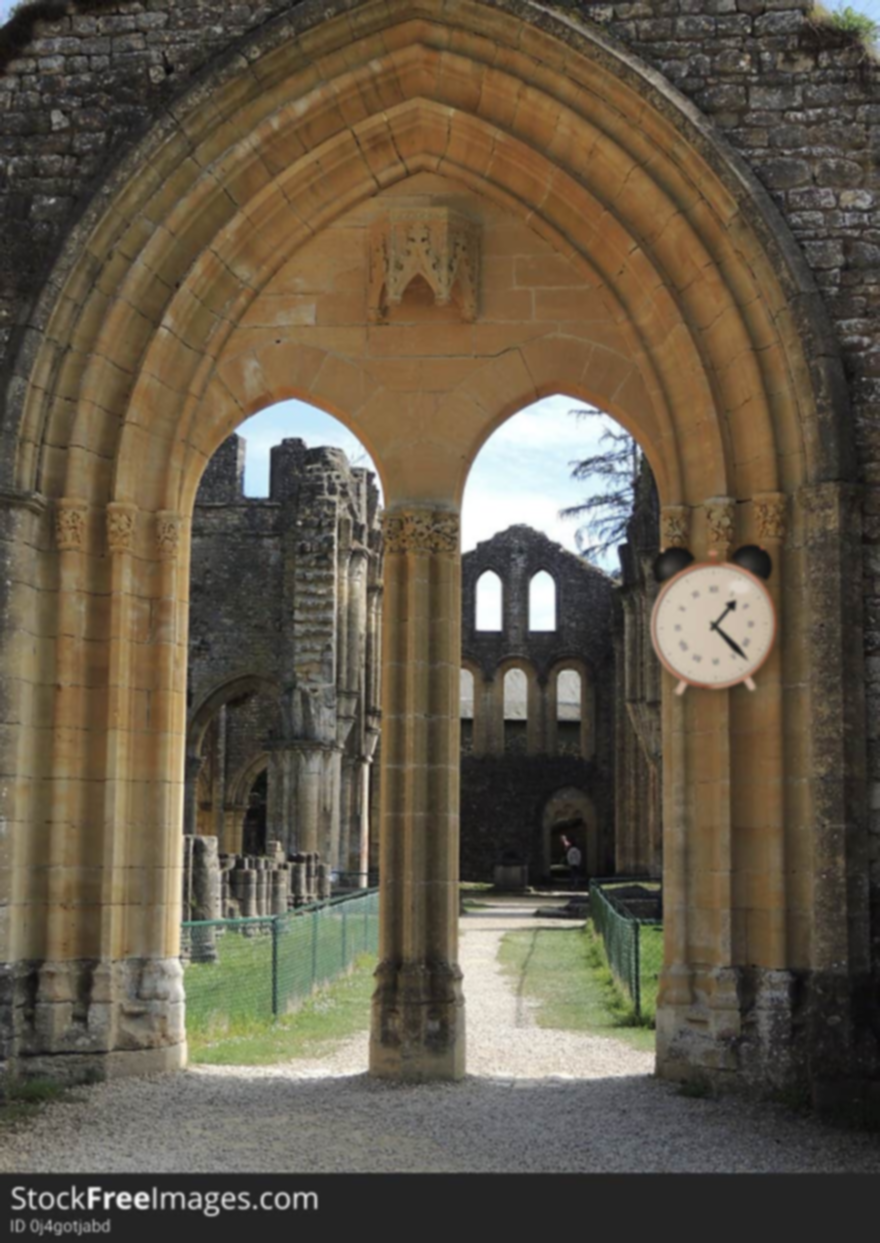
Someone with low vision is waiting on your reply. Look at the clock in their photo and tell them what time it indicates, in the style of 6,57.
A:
1,23
